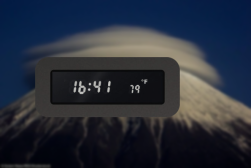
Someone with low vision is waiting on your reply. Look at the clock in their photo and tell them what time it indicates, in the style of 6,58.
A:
16,41
